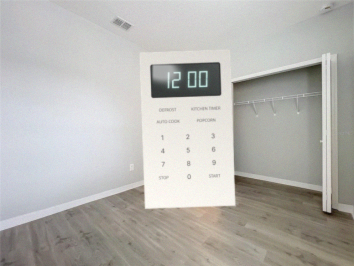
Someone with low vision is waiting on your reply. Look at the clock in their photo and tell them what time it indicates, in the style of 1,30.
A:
12,00
